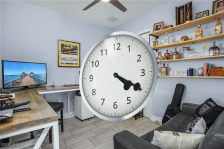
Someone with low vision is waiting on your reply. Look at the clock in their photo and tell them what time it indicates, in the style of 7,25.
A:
4,20
